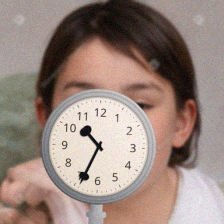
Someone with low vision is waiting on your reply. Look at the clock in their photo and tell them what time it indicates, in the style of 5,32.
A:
10,34
